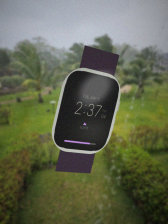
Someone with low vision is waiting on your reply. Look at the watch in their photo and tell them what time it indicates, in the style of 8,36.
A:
2,37
